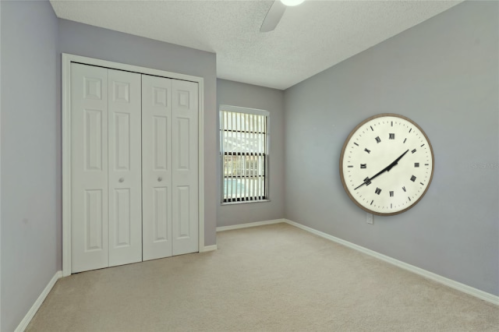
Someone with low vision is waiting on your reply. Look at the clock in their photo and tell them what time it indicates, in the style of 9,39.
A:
1,40
